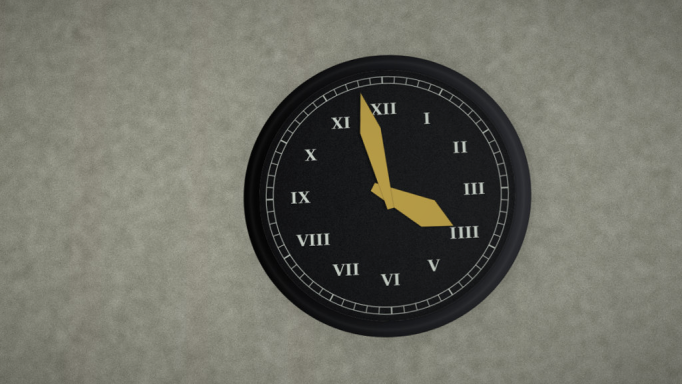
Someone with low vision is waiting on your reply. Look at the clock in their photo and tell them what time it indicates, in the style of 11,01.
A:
3,58
